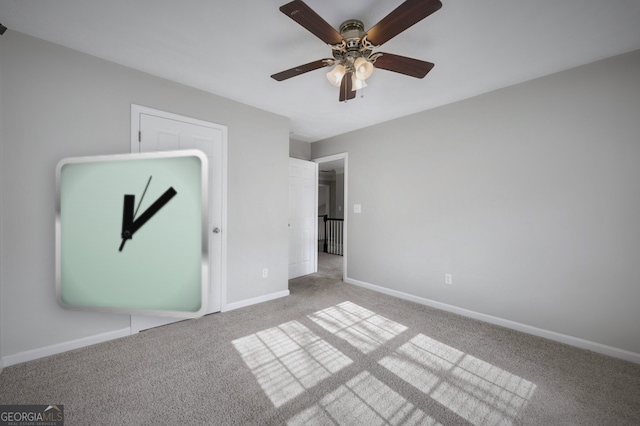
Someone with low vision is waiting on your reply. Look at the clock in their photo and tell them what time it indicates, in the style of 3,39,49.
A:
12,08,04
